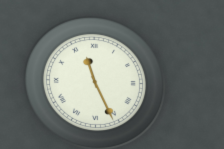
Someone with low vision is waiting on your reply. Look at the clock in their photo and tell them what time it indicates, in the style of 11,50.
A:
11,26
